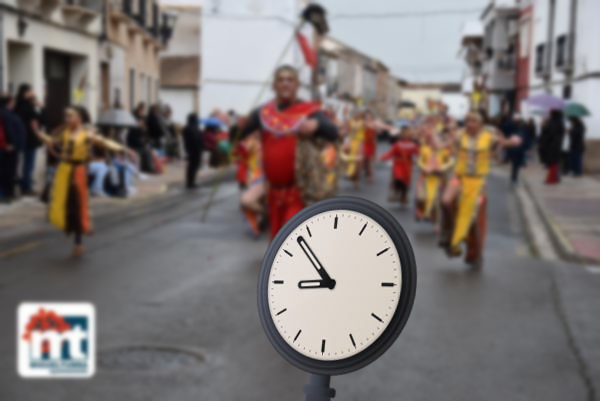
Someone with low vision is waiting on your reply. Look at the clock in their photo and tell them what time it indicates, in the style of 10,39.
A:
8,53
